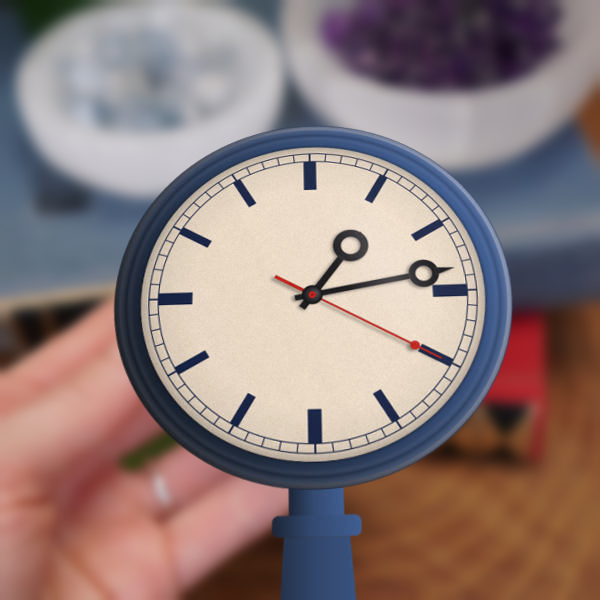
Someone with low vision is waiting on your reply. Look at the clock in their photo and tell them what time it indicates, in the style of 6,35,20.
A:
1,13,20
